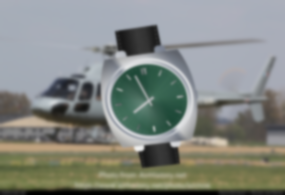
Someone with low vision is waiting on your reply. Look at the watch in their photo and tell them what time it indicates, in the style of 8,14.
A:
7,57
